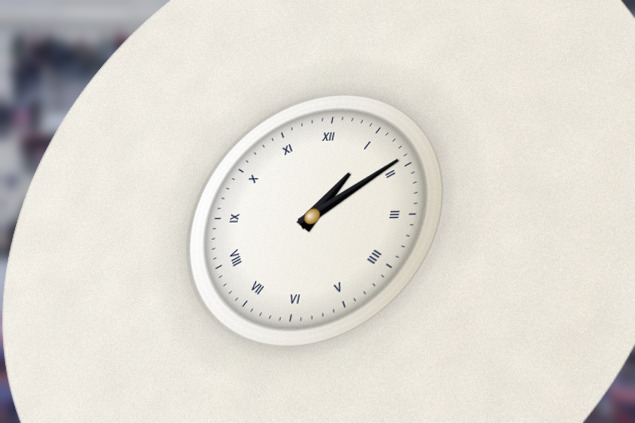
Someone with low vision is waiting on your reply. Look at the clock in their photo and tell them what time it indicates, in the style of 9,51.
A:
1,09
